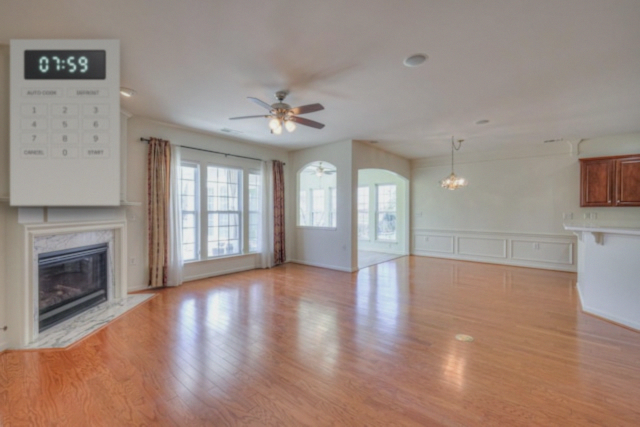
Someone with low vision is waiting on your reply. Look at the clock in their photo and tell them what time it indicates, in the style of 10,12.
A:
7,59
